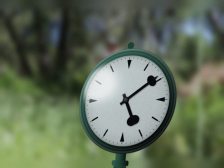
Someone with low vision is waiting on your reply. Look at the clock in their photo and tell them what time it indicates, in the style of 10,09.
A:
5,09
